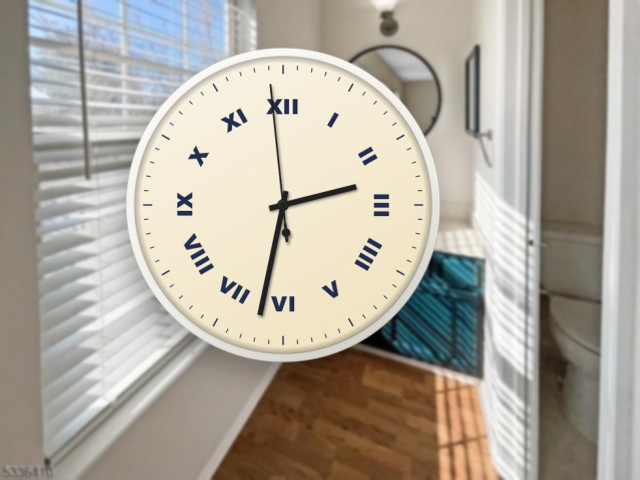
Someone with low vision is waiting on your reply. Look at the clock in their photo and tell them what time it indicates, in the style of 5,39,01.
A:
2,31,59
